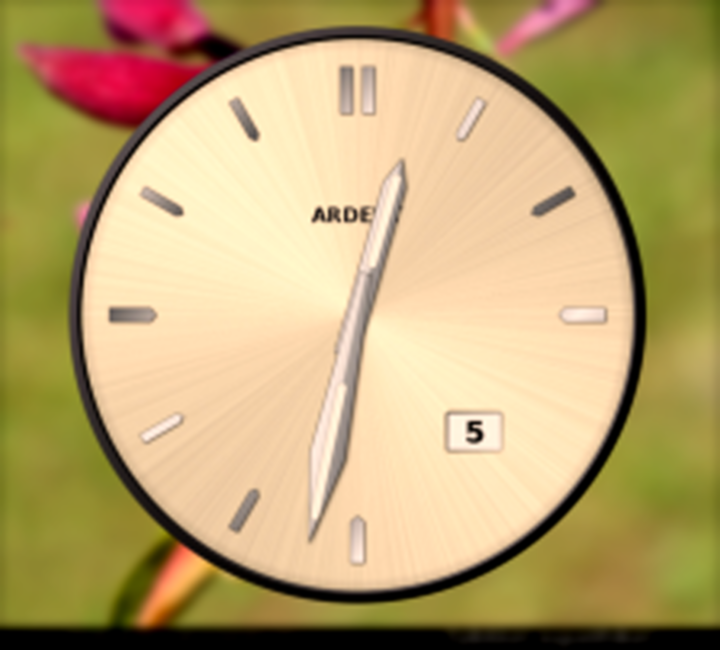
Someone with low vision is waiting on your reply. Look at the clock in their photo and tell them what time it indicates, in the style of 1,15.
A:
12,32
